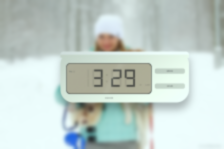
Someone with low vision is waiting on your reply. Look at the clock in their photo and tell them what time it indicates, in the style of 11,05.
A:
3,29
